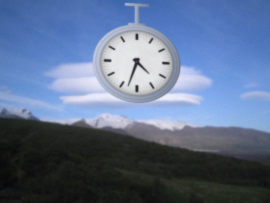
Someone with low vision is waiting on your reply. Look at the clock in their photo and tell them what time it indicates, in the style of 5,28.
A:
4,33
